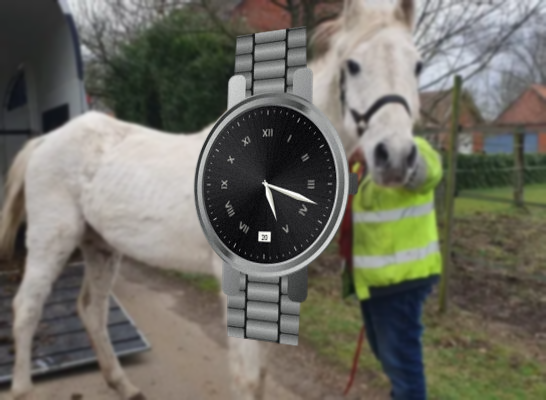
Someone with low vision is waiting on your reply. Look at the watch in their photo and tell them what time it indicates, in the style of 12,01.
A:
5,18
